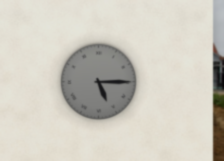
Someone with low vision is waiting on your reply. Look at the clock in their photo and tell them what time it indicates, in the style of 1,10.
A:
5,15
